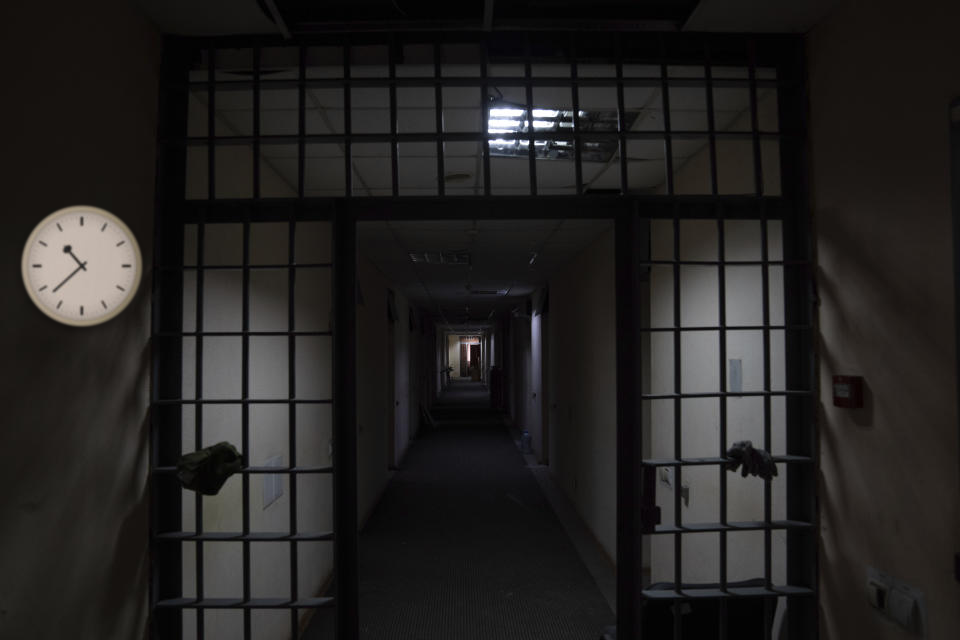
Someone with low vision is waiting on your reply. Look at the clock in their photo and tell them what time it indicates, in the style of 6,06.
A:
10,38
